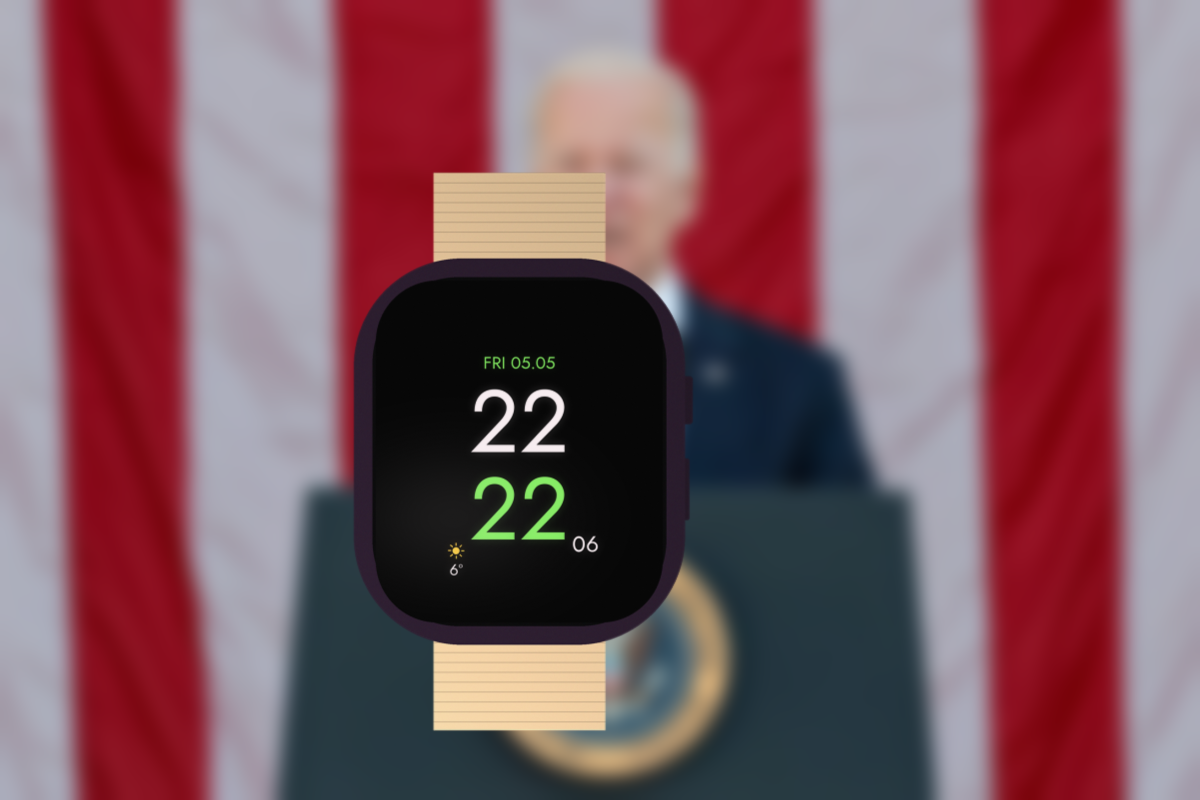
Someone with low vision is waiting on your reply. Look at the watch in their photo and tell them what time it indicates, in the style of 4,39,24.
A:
22,22,06
